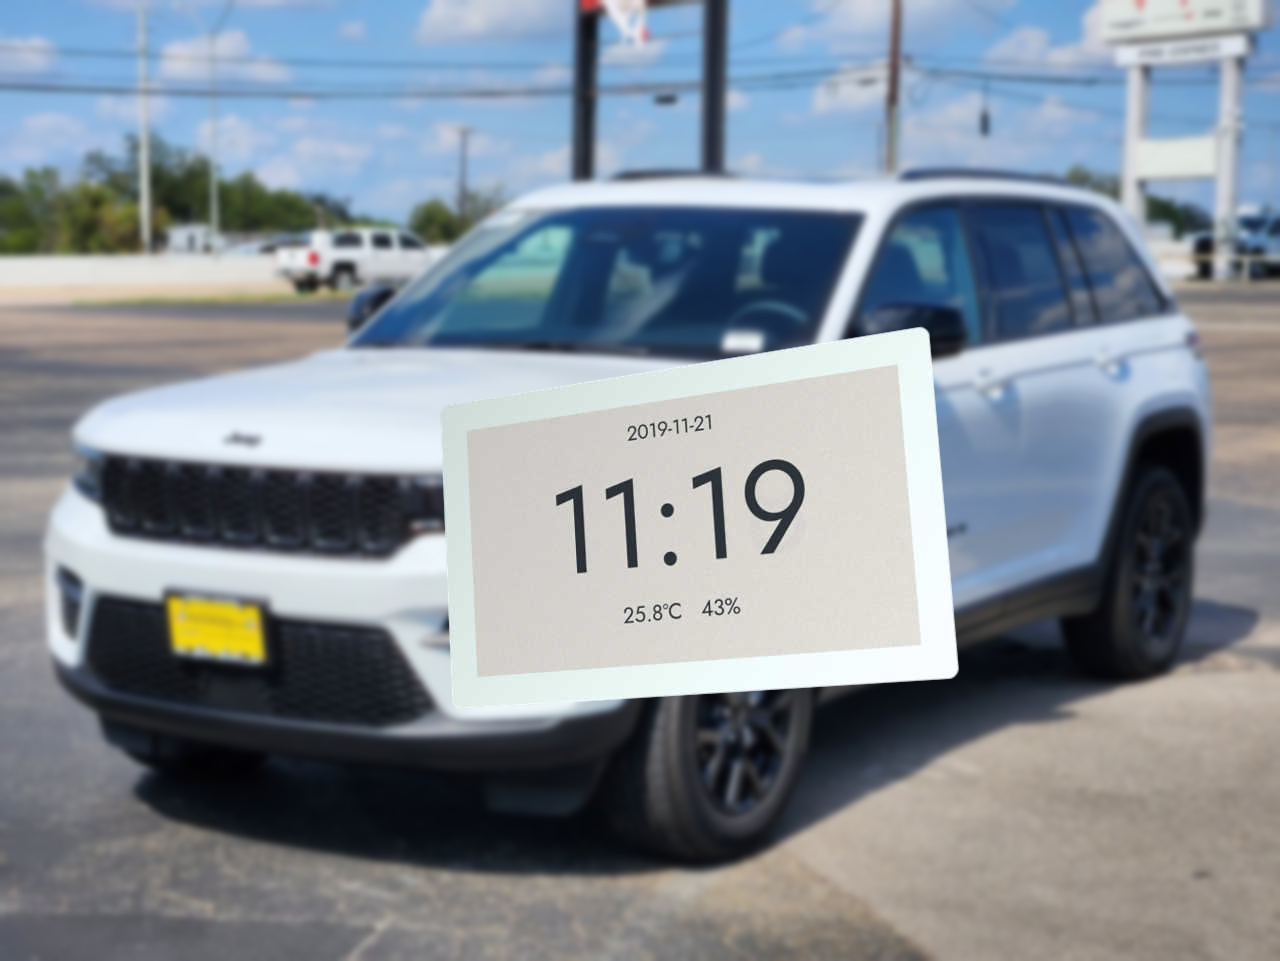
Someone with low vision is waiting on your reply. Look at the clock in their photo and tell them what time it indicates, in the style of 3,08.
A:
11,19
